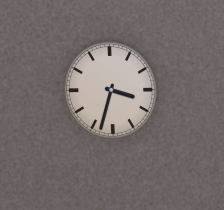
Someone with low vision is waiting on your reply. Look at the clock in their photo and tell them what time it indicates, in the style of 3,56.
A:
3,33
